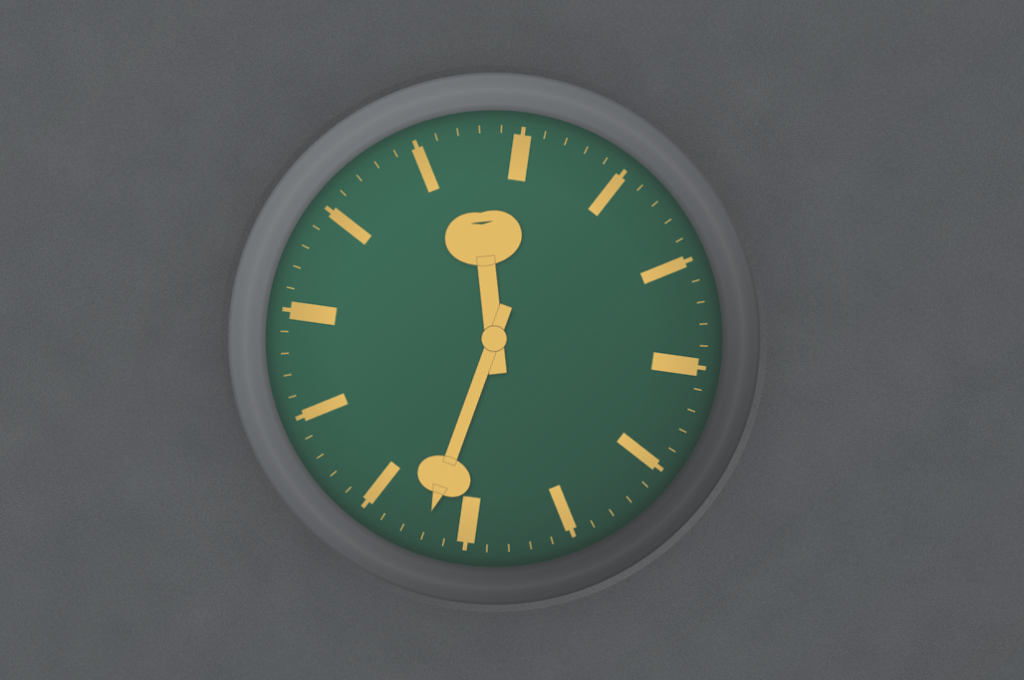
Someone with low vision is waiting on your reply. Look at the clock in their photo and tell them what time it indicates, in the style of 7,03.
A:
11,32
